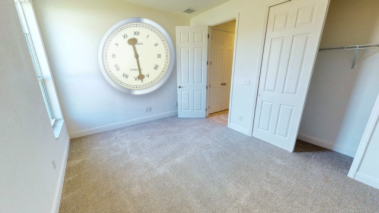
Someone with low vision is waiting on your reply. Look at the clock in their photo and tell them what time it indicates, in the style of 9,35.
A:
11,28
